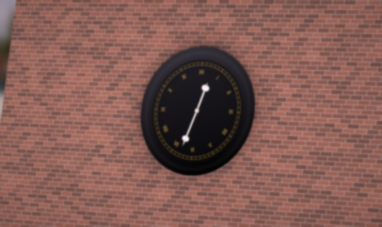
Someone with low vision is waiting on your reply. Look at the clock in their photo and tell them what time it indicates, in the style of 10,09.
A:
12,33
